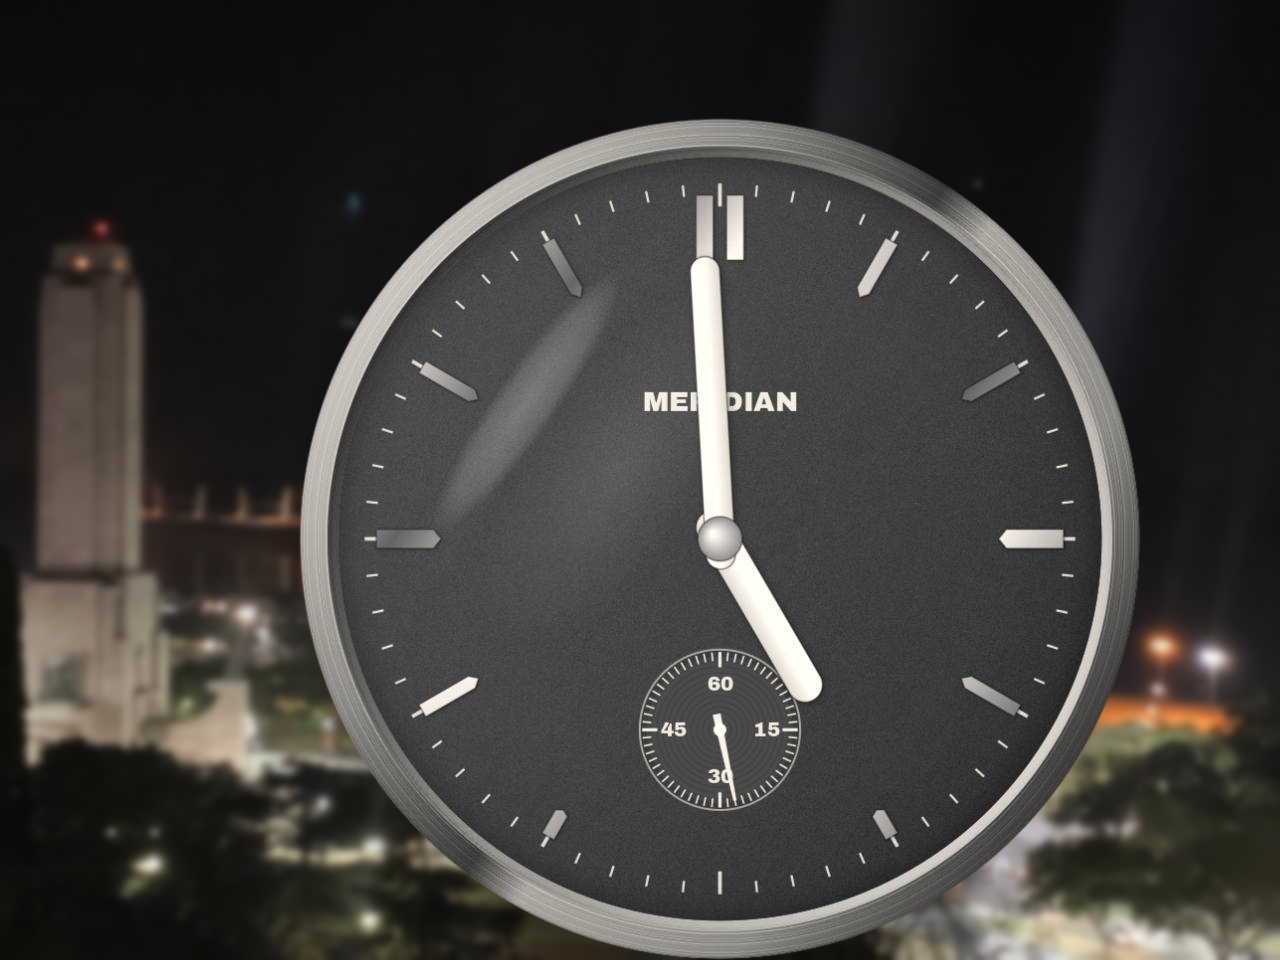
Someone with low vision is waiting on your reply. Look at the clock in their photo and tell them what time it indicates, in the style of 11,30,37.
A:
4,59,28
